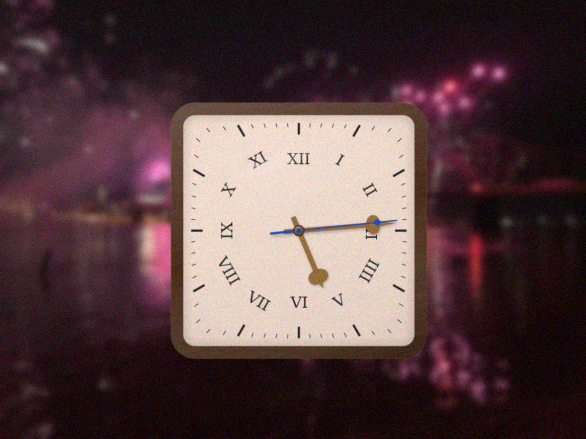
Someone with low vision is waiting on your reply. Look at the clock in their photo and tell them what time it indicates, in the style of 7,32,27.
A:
5,14,14
